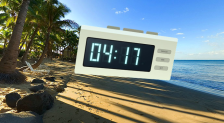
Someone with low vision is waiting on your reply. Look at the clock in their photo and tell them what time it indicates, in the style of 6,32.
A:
4,17
